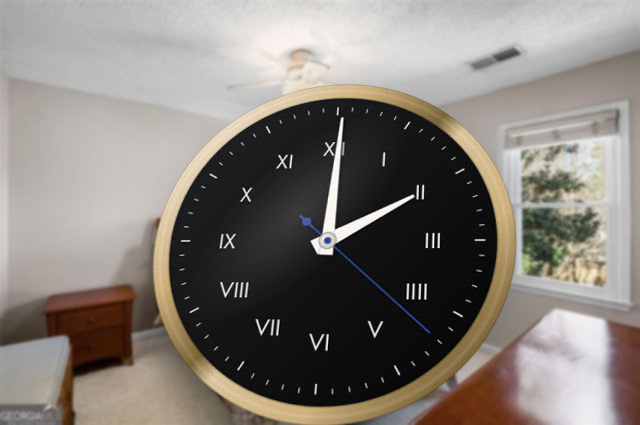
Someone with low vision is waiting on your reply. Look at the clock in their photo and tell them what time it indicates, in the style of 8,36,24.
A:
2,00,22
